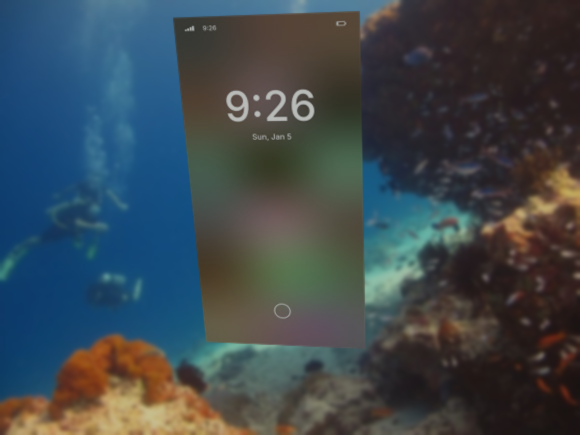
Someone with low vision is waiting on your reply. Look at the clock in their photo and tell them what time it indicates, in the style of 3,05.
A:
9,26
